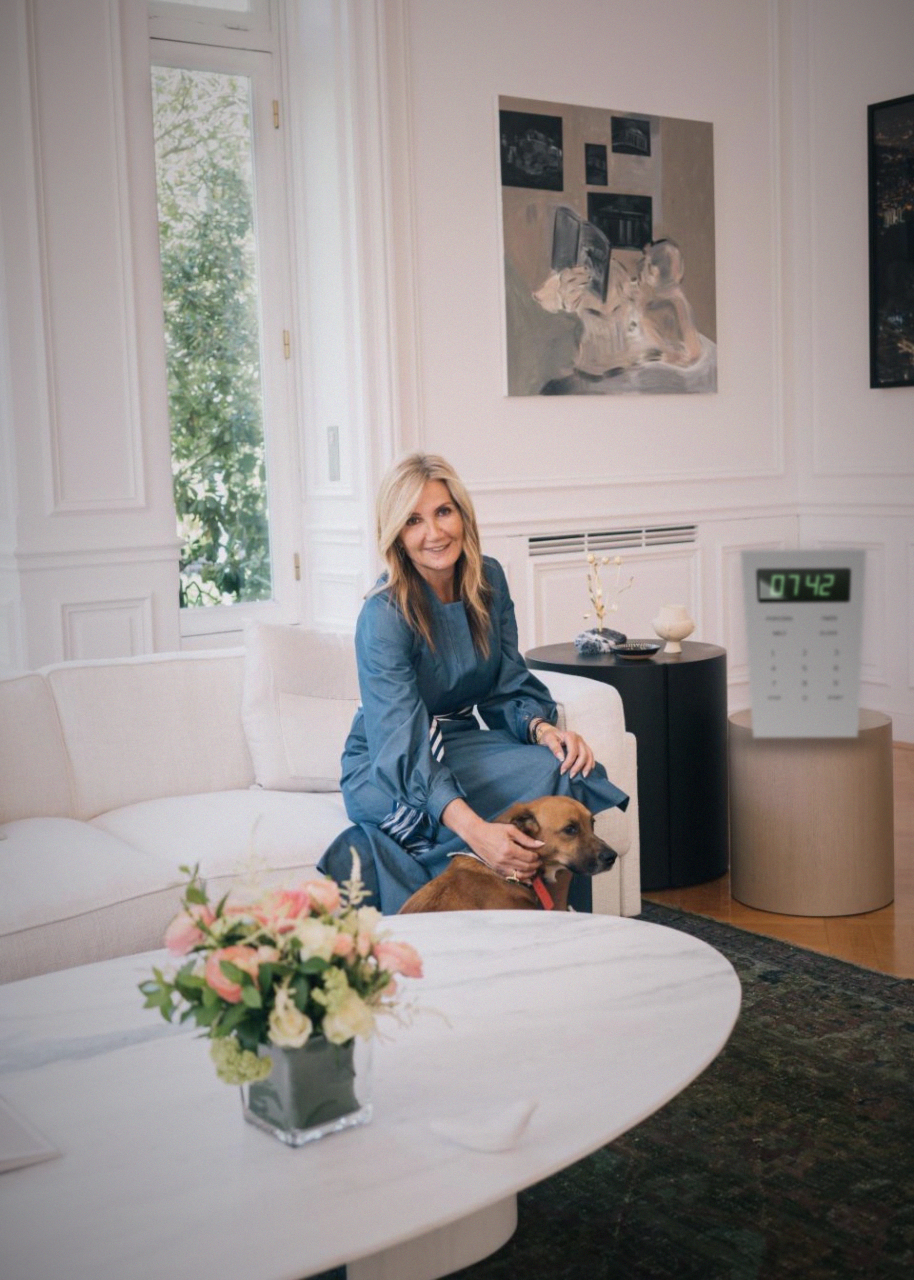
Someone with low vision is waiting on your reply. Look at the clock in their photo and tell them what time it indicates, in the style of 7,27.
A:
7,42
